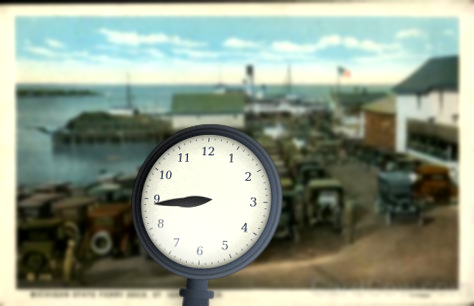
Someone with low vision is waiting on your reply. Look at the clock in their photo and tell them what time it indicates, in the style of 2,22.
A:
8,44
